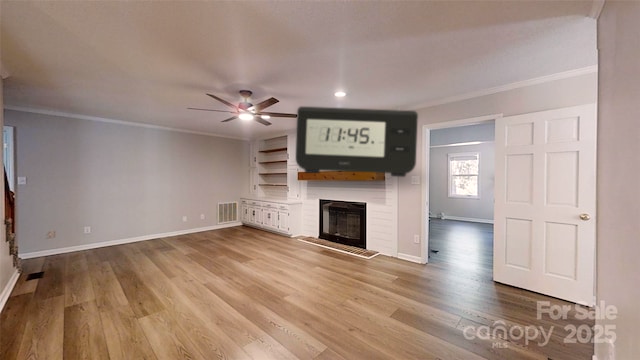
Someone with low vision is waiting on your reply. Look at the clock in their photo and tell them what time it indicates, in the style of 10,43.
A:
11,45
